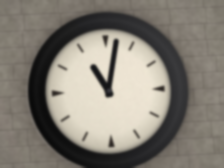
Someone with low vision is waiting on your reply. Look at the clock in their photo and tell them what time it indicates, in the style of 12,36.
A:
11,02
